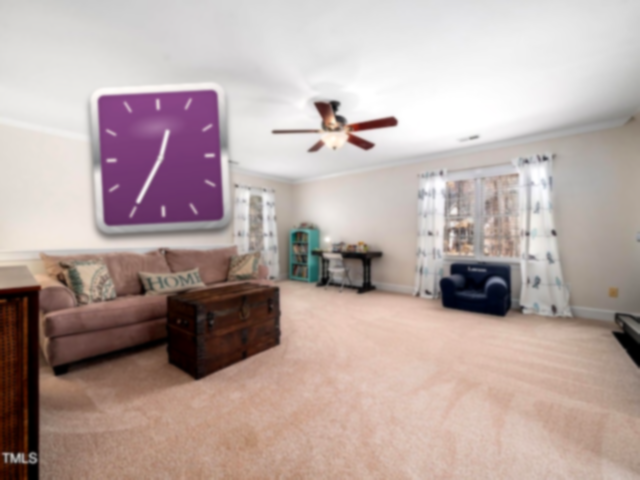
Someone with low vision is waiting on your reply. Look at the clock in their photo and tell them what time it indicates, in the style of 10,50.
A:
12,35
